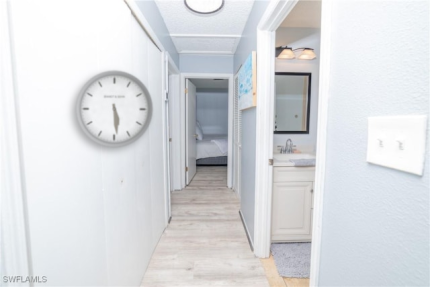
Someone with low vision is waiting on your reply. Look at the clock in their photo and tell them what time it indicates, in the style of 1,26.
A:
5,29
